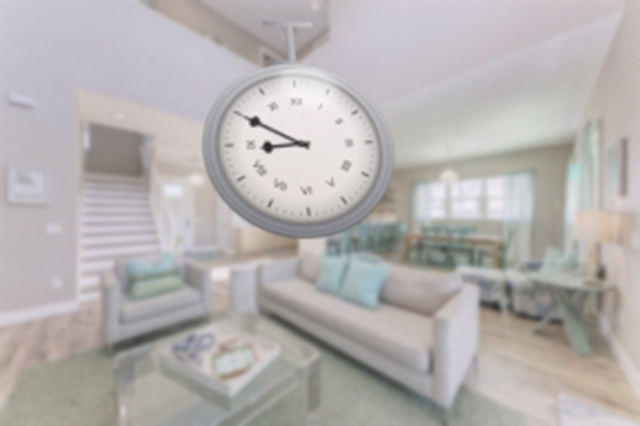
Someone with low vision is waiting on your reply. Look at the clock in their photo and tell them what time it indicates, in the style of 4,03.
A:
8,50
